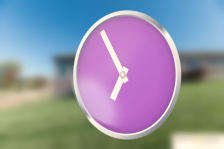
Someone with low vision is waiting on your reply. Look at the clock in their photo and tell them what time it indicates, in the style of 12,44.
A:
6,55
